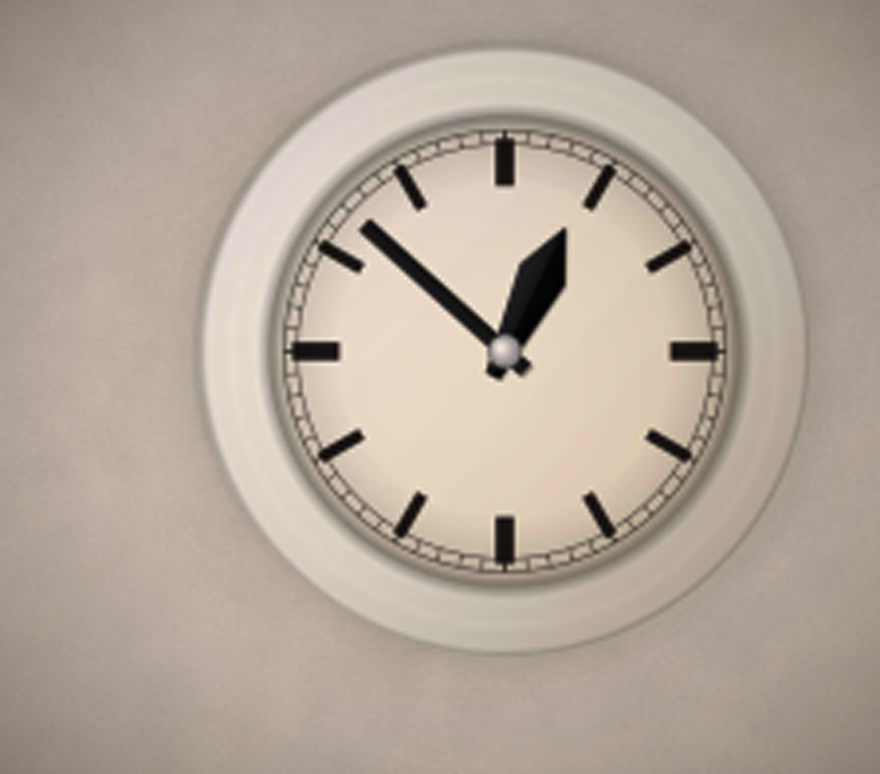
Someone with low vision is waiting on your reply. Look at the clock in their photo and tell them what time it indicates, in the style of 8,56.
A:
12,52
